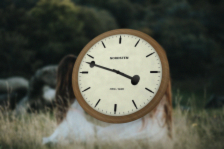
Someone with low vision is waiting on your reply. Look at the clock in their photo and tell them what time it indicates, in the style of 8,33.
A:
3,48
